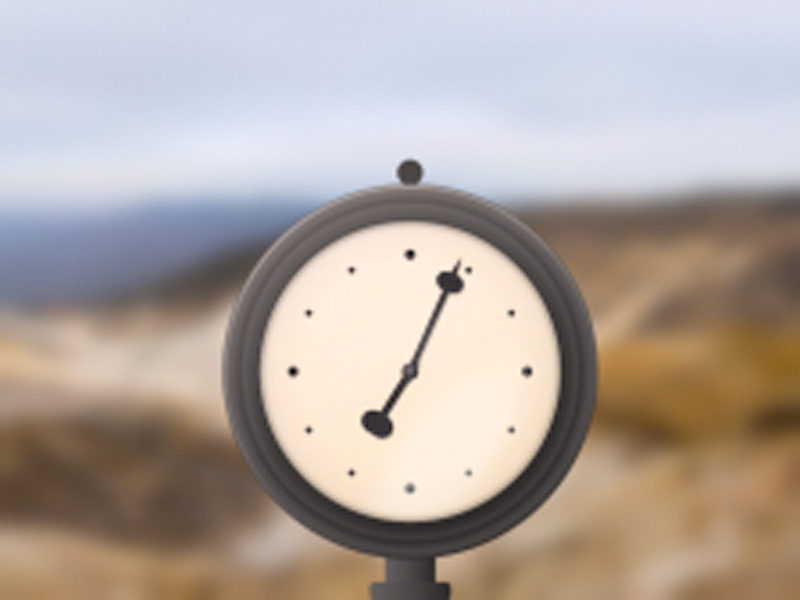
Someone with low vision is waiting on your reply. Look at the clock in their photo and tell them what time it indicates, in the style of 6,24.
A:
7,04
